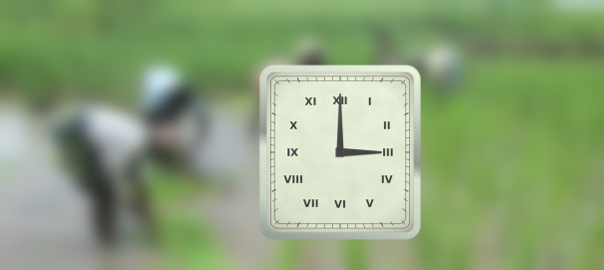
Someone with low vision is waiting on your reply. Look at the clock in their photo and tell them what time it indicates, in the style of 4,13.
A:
3,00
